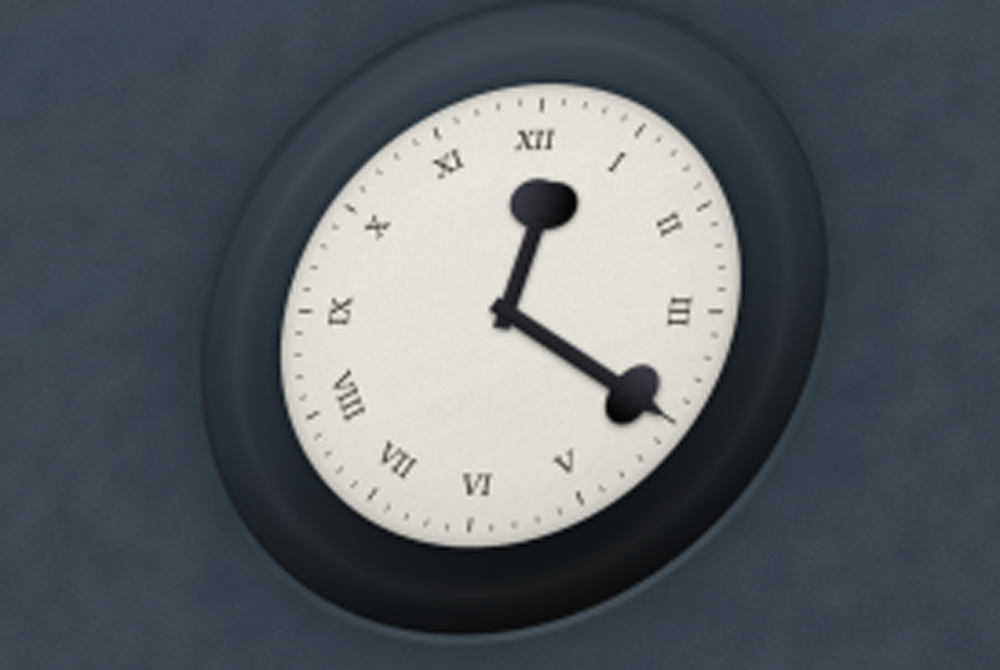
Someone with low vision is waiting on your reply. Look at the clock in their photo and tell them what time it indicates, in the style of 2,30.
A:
12,20
